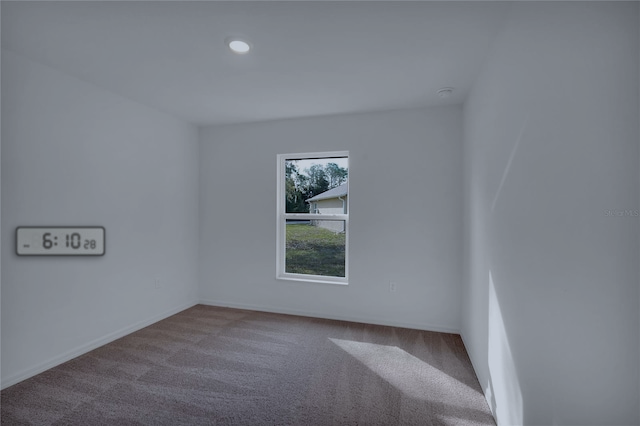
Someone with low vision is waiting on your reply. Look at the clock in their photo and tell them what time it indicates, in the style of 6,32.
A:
6,10
